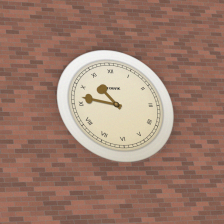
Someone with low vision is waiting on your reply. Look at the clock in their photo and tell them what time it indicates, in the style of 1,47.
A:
10,47
